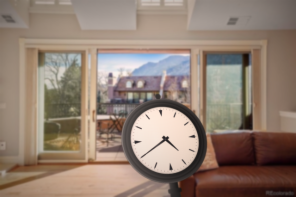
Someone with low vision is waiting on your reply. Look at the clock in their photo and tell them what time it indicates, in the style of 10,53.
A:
4,40
